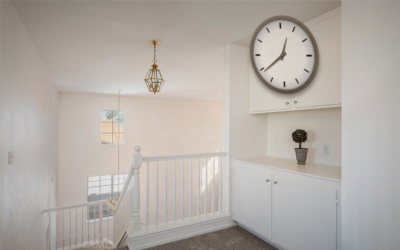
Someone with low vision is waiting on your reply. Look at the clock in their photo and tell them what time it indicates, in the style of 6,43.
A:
12,39
